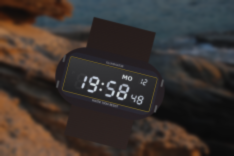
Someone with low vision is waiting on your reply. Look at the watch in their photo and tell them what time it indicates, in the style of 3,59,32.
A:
19,58,48
